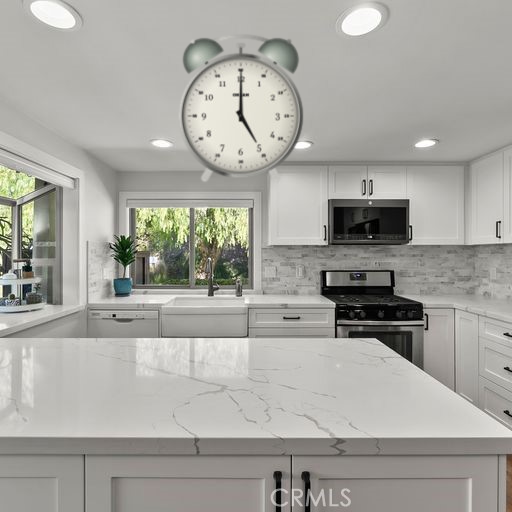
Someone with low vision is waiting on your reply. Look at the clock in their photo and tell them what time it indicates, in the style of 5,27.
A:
5,00
